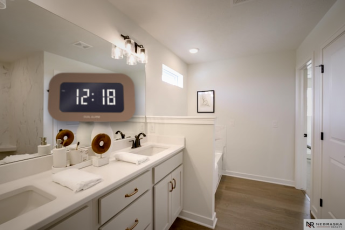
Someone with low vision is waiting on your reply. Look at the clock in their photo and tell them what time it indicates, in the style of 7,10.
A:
12,18
